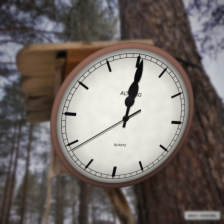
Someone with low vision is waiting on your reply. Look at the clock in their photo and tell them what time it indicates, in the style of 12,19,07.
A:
12,00,39
